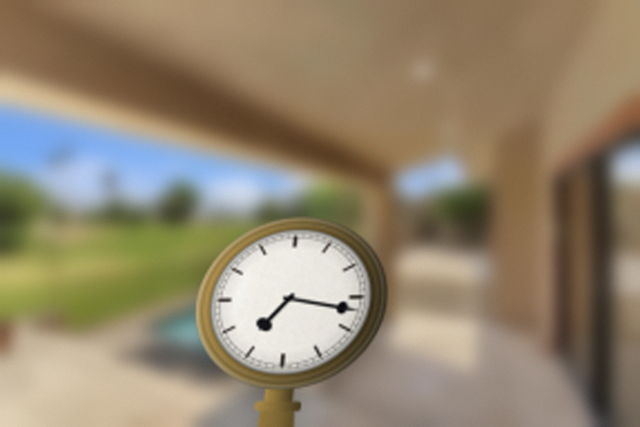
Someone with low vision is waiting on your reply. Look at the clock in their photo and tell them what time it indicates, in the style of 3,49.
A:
7,17
